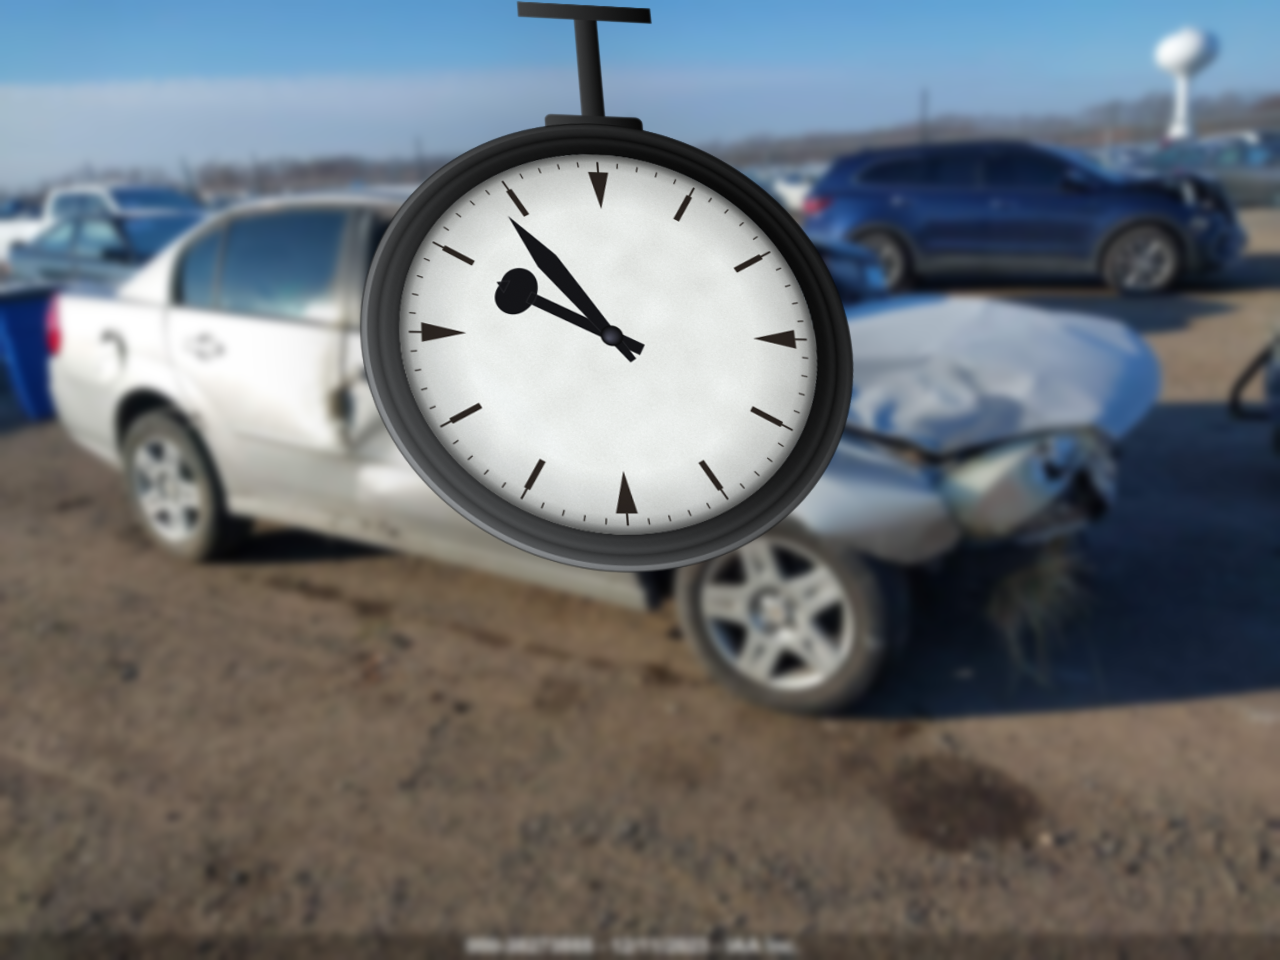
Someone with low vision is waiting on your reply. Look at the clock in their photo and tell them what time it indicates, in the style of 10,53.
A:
9,54
